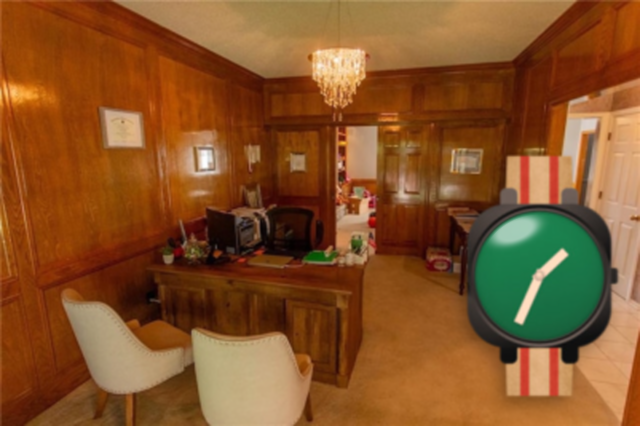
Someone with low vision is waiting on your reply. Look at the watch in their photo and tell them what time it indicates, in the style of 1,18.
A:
1,34
